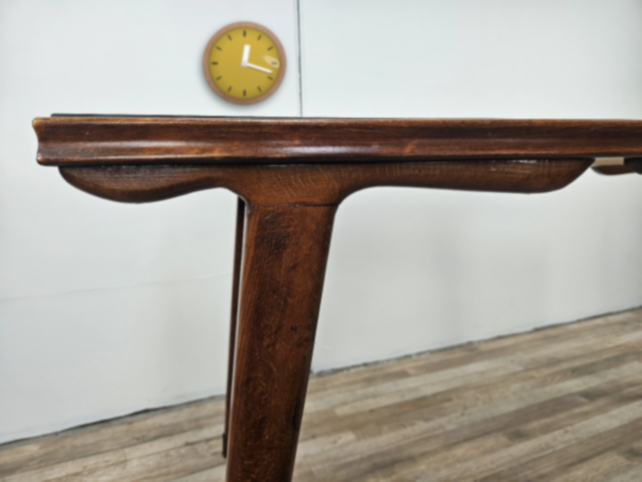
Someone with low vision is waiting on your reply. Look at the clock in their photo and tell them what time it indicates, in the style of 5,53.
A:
12,18
